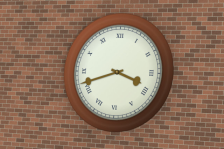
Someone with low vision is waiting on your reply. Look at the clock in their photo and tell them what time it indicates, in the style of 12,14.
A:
3,42
